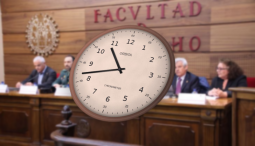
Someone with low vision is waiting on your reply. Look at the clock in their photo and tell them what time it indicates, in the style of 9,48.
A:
10,42
